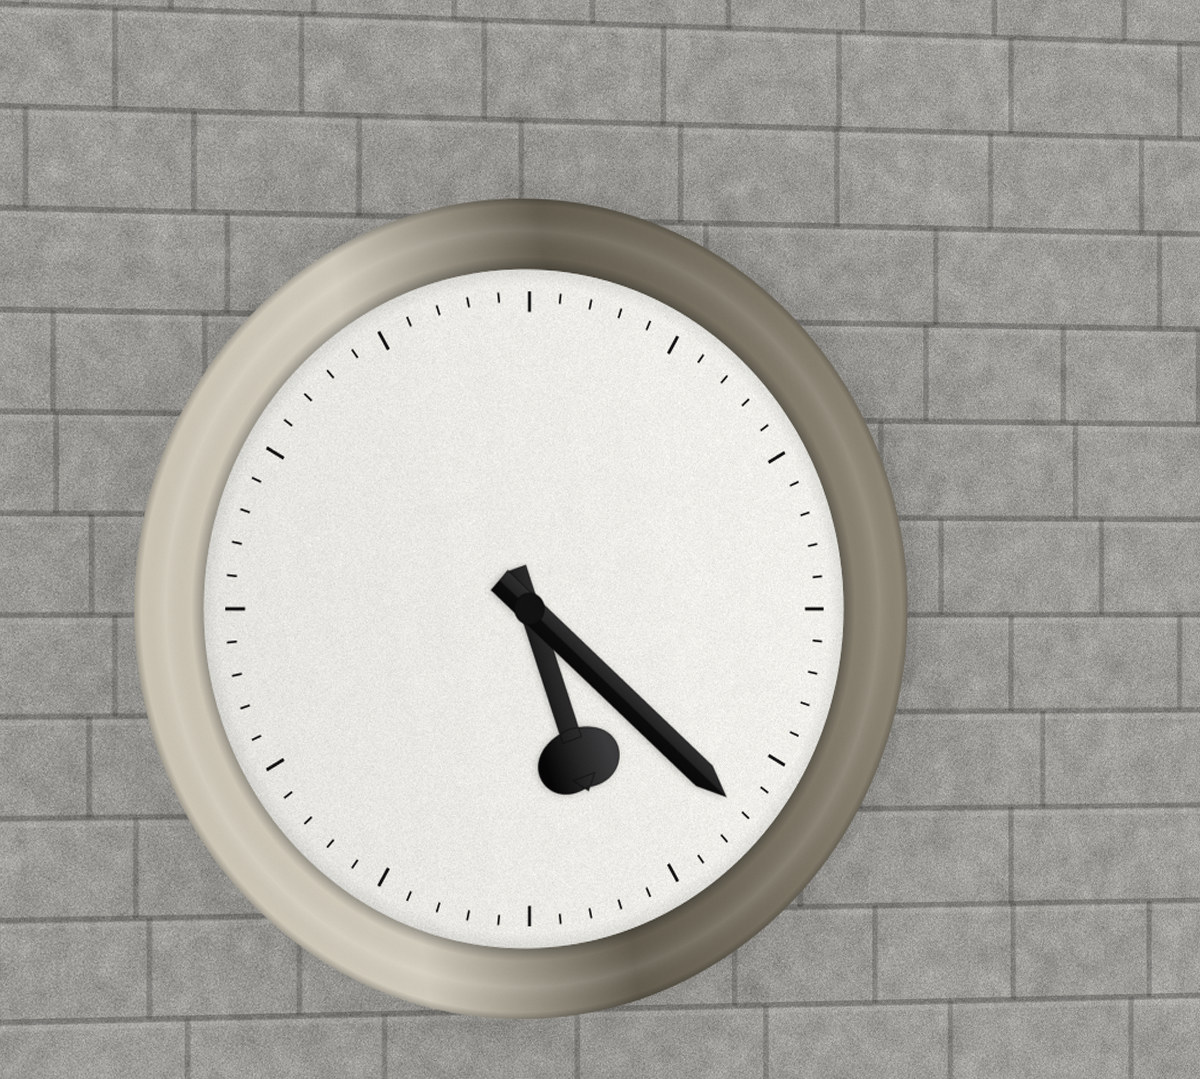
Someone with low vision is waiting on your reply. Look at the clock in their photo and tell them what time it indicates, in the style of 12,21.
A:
5,22
